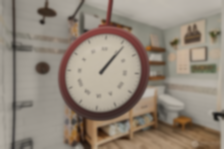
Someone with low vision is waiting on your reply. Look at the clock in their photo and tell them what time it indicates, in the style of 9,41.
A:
1,06
